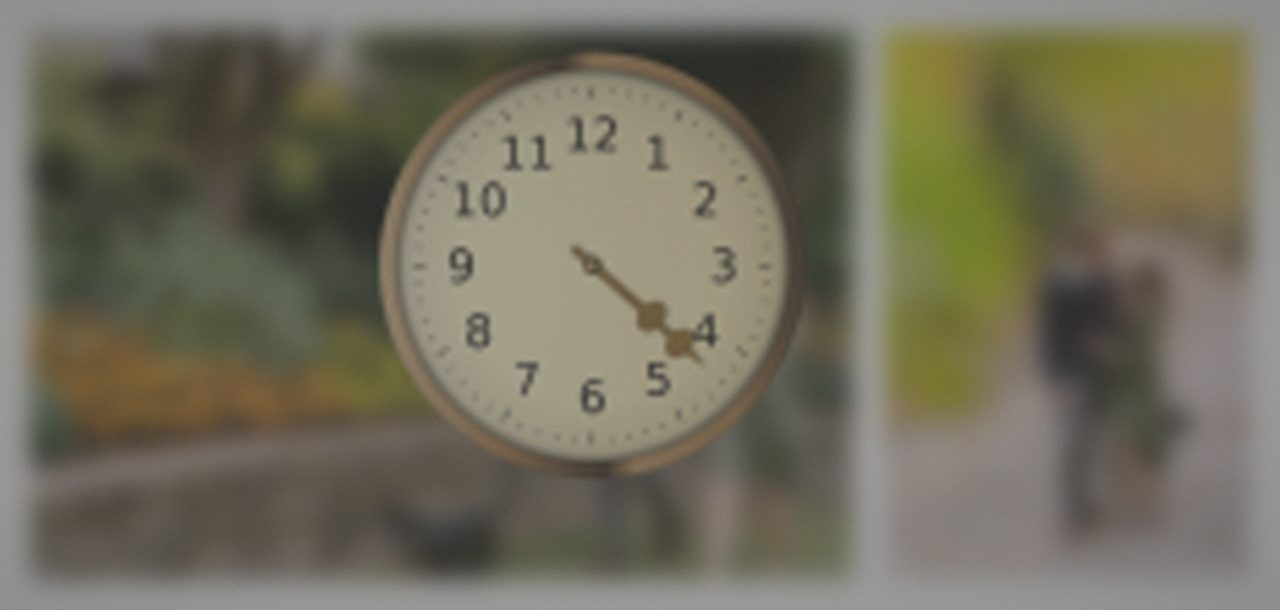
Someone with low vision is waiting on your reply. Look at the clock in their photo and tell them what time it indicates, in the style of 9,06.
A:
4,22
